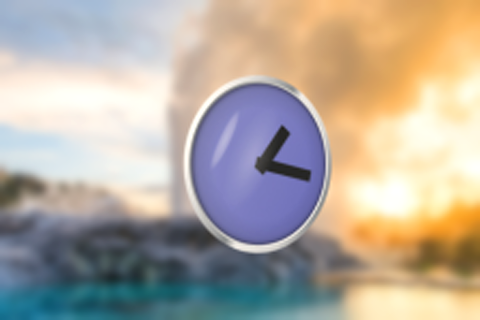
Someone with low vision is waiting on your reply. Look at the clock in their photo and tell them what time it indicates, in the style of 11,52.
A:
1,17
